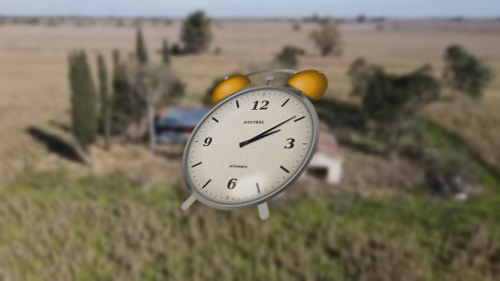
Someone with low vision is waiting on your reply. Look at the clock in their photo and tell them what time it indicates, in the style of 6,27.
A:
2,09
